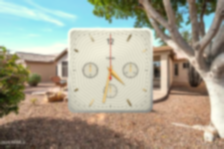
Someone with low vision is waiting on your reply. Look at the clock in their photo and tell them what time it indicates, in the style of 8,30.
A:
4,32
